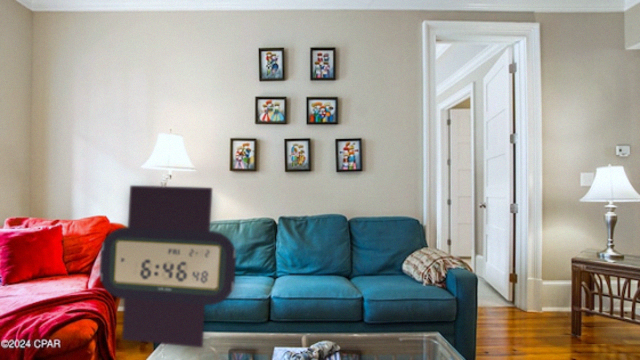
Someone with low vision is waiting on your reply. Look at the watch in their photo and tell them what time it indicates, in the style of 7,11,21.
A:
6,46,48
